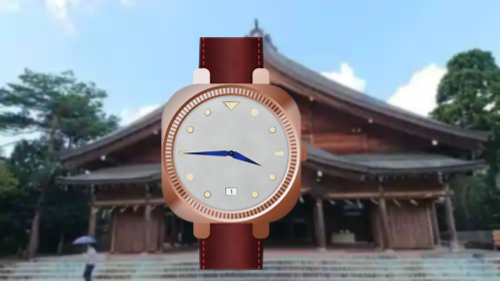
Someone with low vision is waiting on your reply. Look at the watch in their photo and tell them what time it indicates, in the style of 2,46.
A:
3,45
